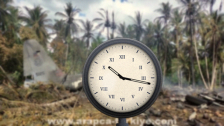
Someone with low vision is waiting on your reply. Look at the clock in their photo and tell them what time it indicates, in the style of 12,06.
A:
10,17
